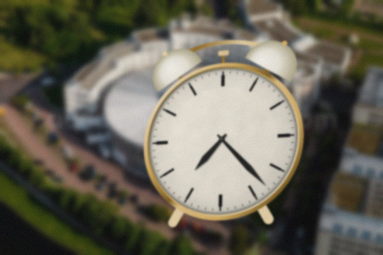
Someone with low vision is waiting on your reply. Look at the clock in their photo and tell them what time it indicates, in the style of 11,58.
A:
7,23
